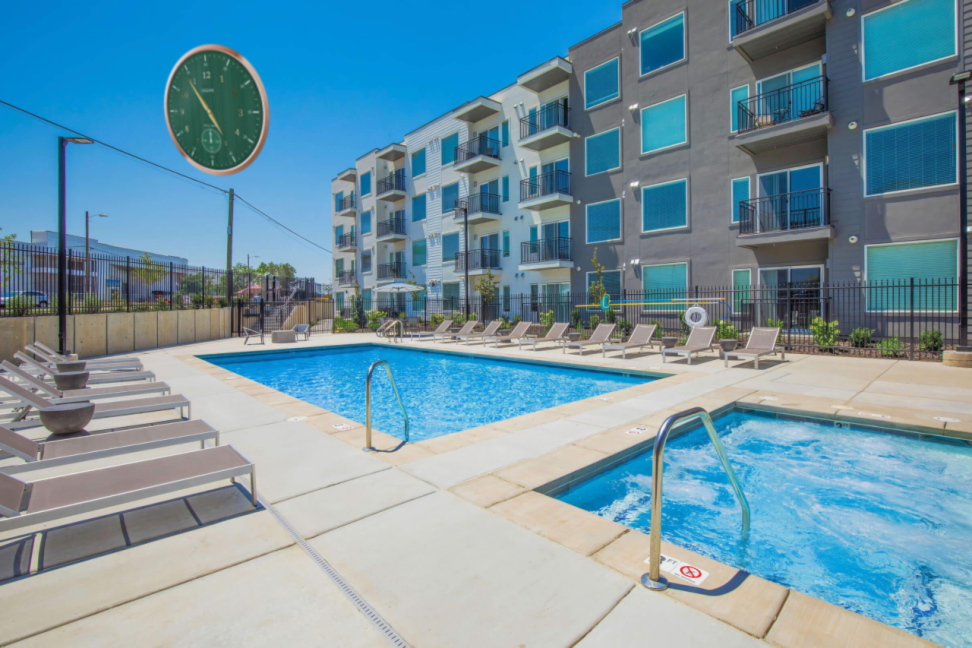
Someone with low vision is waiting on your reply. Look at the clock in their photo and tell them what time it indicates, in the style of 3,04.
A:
4,54
